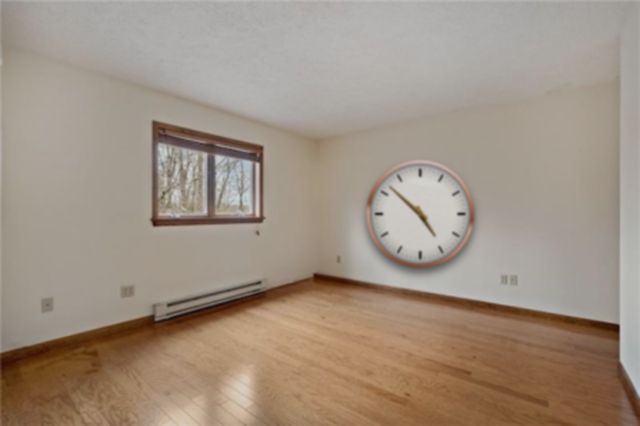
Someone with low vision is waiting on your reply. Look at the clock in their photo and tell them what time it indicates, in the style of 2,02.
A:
4,52
